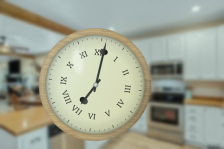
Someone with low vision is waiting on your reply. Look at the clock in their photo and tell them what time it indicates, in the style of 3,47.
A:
7,01
